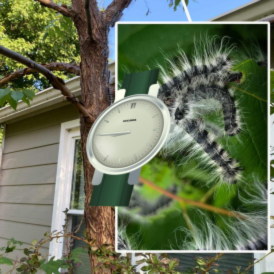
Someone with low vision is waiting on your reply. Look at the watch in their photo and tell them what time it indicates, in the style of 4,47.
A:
8,45
